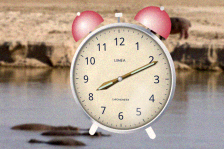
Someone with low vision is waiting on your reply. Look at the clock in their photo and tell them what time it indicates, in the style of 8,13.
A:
8,11
